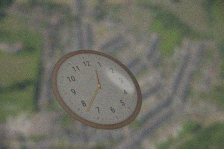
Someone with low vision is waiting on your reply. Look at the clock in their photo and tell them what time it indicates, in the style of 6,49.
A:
12,38
